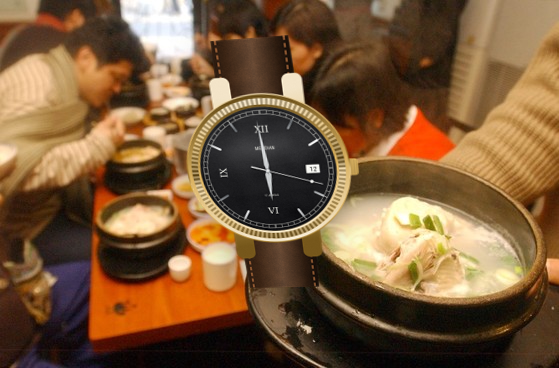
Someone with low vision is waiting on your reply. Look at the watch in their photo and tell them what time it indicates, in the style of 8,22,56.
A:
5,59,18
